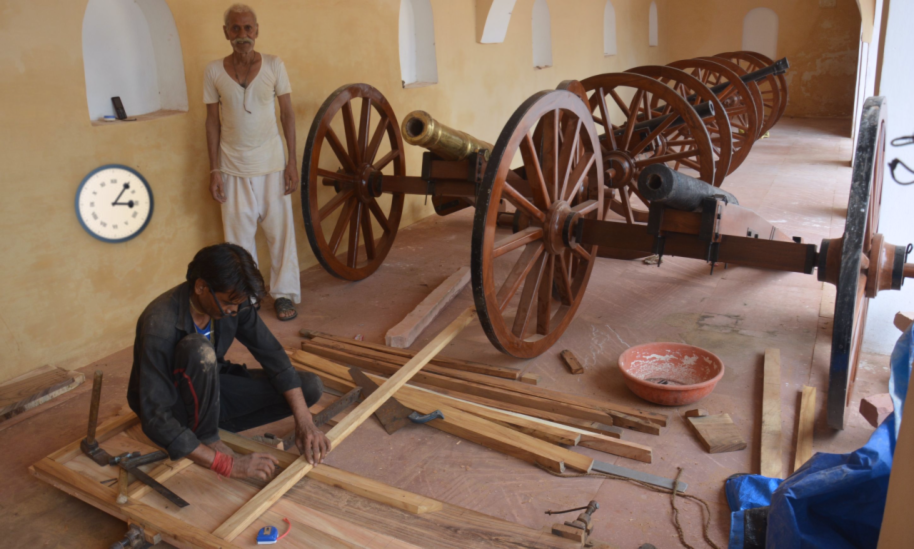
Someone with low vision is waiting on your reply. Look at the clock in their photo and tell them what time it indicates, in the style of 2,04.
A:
3,06
